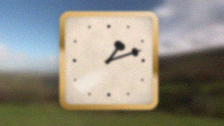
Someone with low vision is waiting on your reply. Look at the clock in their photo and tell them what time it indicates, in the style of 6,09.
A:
1,12
